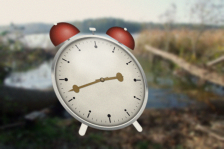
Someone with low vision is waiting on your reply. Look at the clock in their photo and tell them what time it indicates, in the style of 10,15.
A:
2,42
